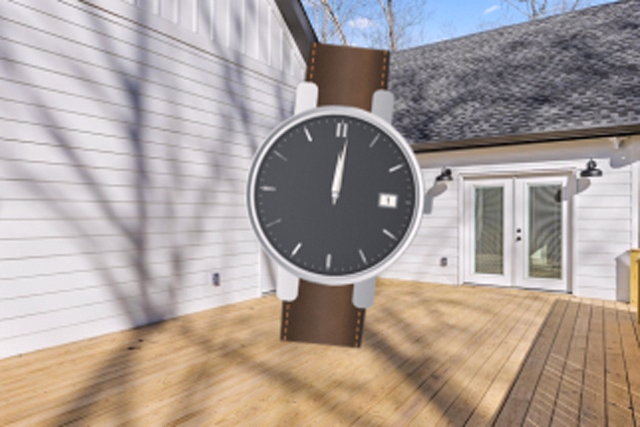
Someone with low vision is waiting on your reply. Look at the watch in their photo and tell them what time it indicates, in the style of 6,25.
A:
12,01
